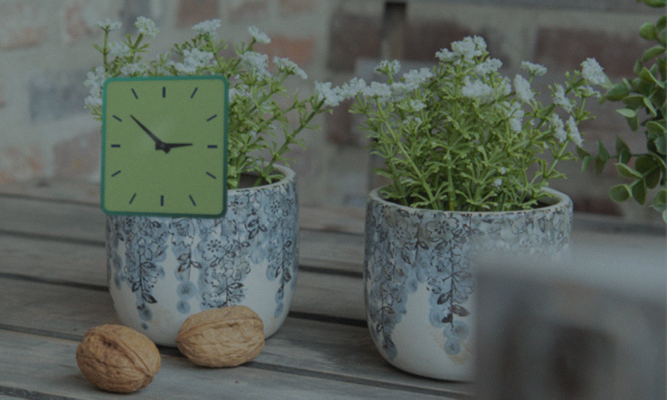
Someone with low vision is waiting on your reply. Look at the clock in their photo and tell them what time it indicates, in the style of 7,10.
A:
2,52
